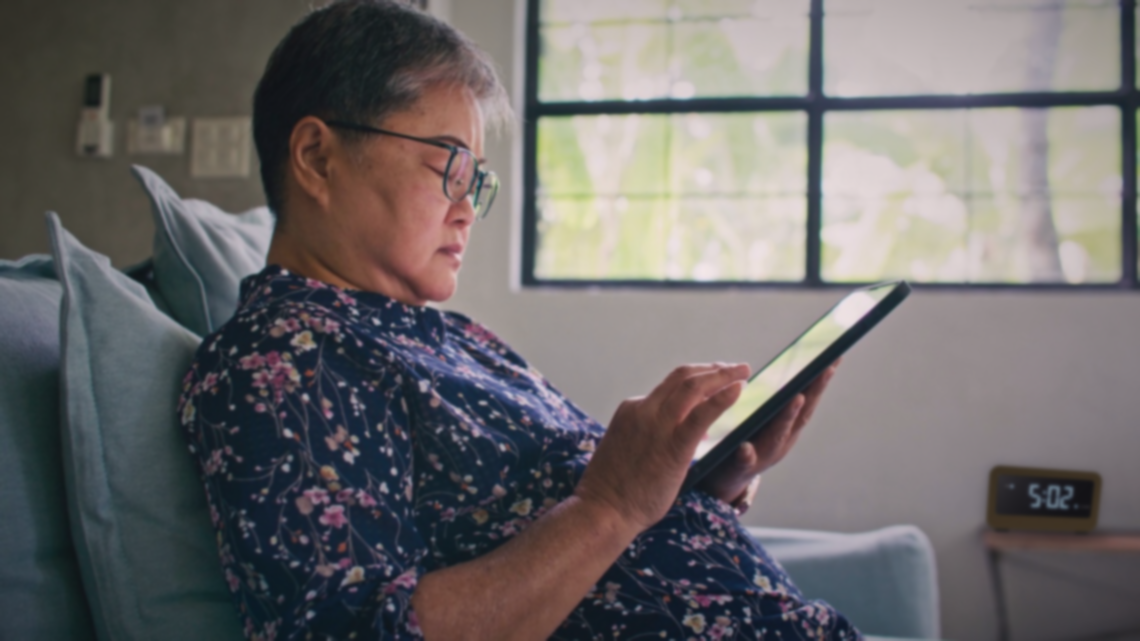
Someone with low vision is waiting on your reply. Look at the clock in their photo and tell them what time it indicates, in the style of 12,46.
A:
5,02
